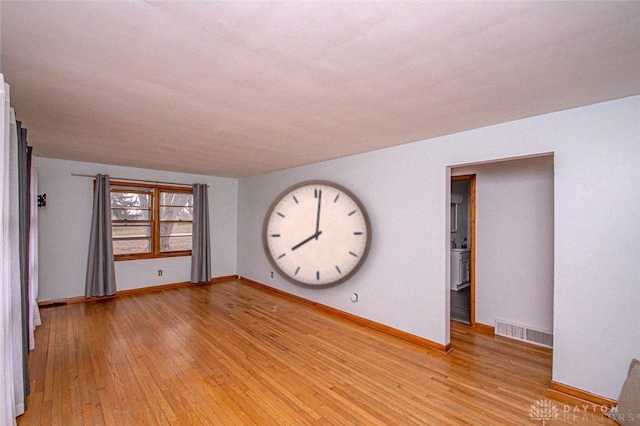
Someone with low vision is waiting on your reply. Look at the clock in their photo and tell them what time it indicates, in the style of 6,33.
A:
8,01
